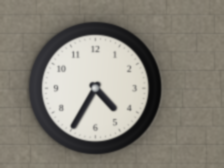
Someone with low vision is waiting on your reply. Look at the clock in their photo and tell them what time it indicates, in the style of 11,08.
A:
4,35
